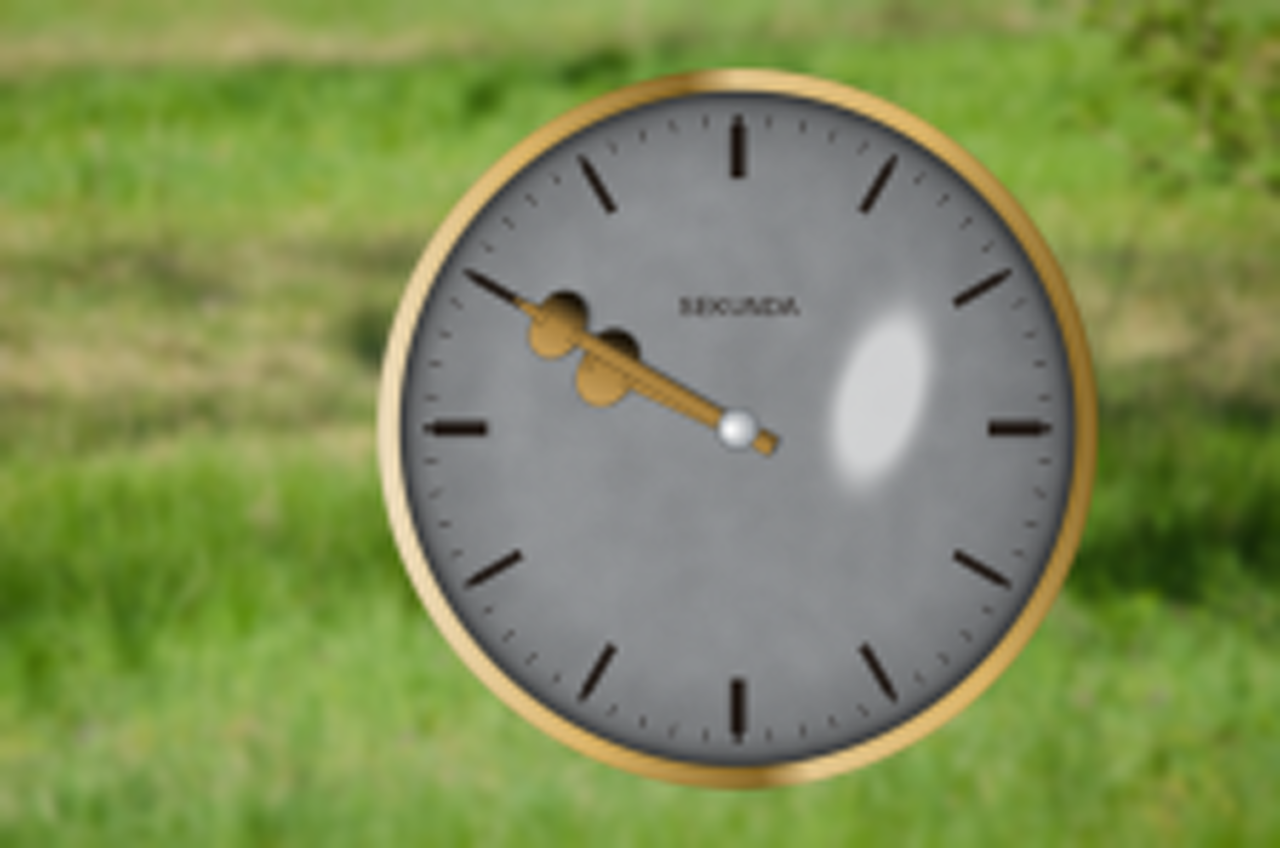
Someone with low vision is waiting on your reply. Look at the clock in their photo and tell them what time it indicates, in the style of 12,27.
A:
9,50
